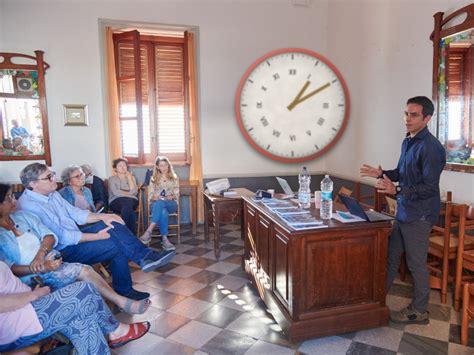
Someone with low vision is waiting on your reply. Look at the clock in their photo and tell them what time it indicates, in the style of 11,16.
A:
1,10
